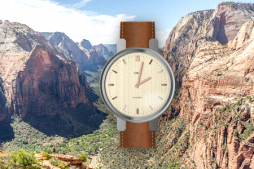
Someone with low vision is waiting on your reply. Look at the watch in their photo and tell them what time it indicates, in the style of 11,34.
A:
2,02
